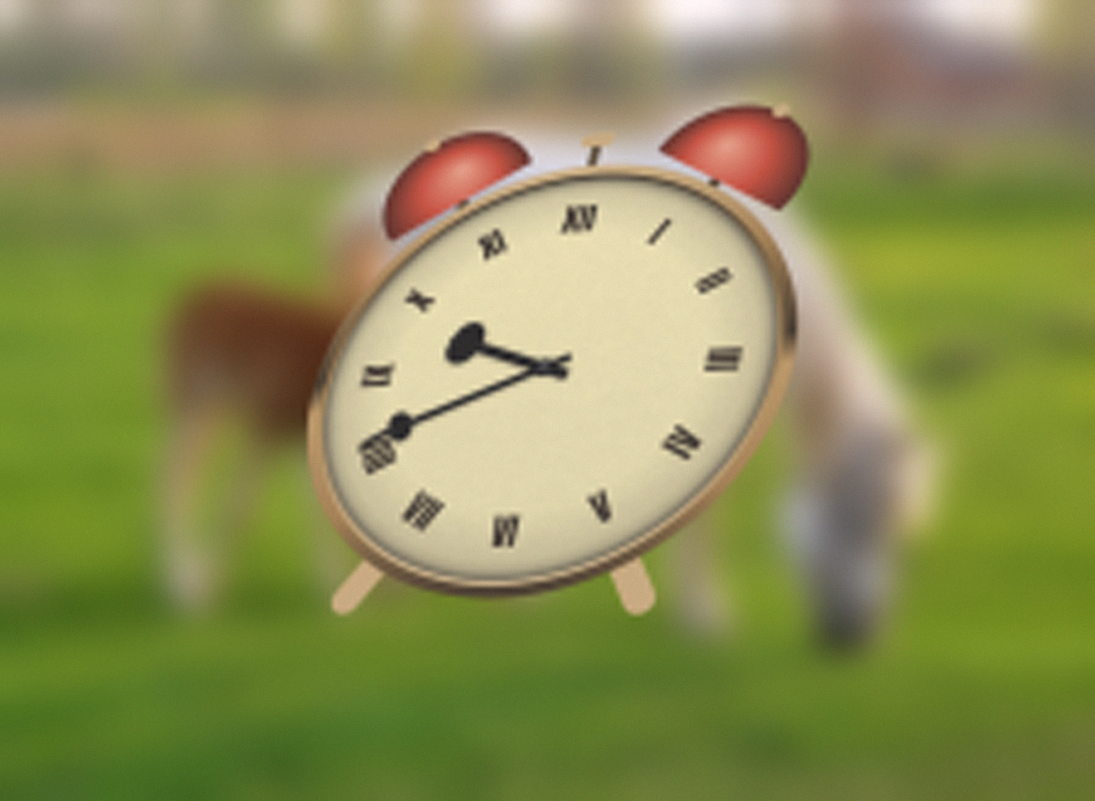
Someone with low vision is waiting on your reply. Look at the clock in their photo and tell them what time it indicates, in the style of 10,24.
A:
9,41
